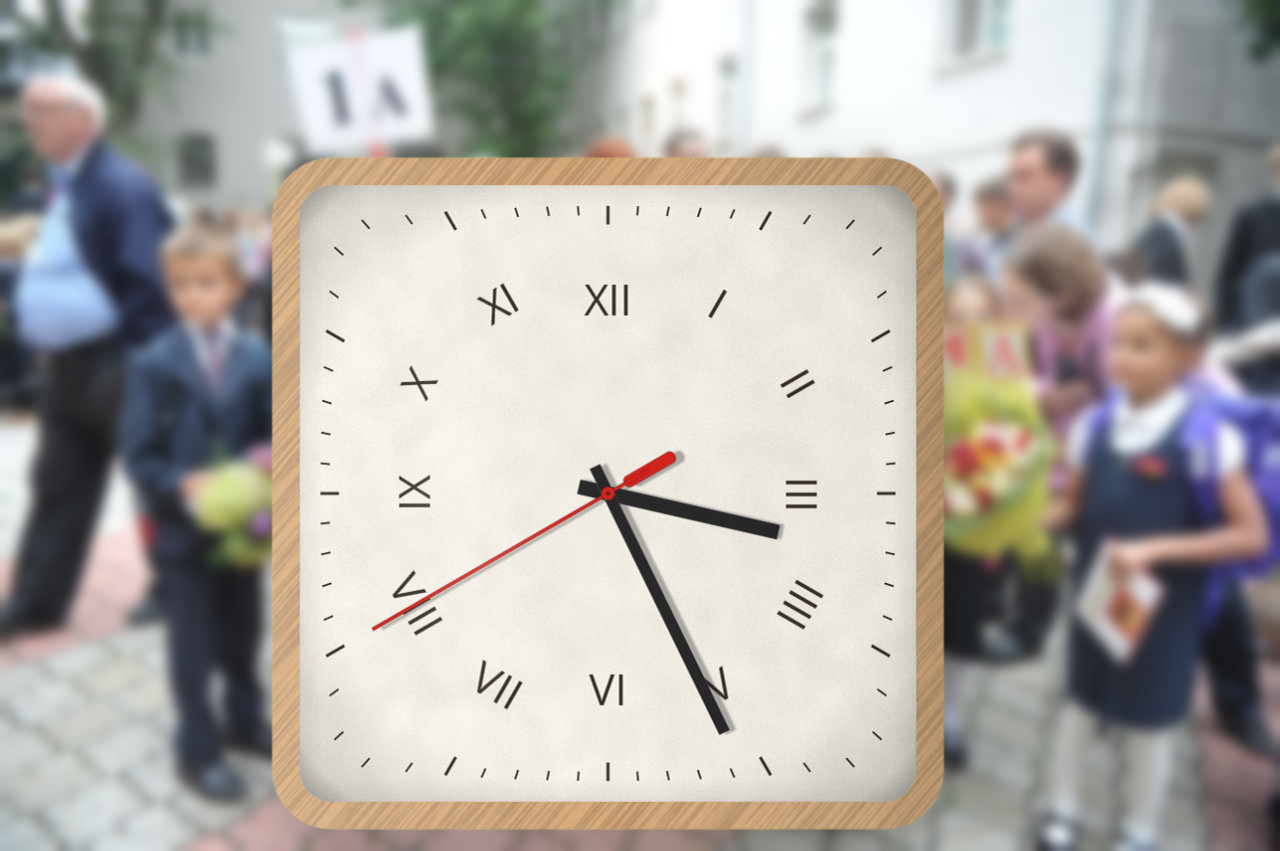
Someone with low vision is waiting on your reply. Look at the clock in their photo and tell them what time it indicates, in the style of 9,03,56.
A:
3,25,40
